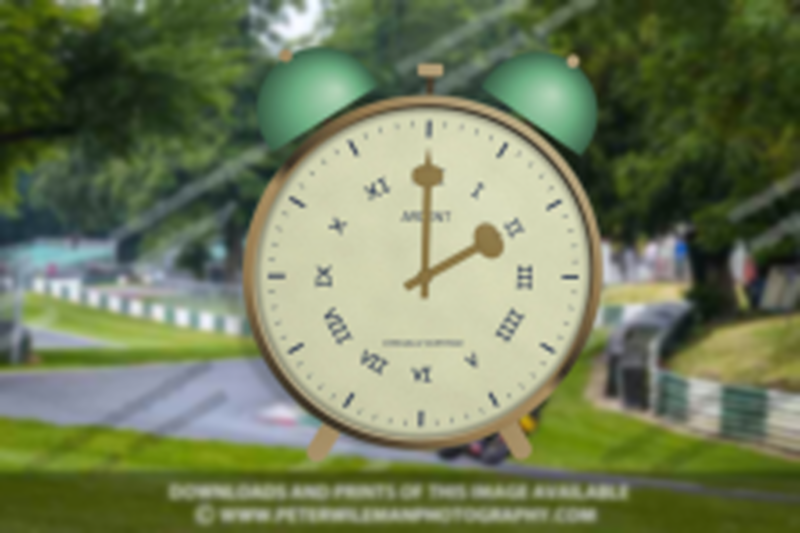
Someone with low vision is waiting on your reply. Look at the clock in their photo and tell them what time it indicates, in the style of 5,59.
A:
2,00
